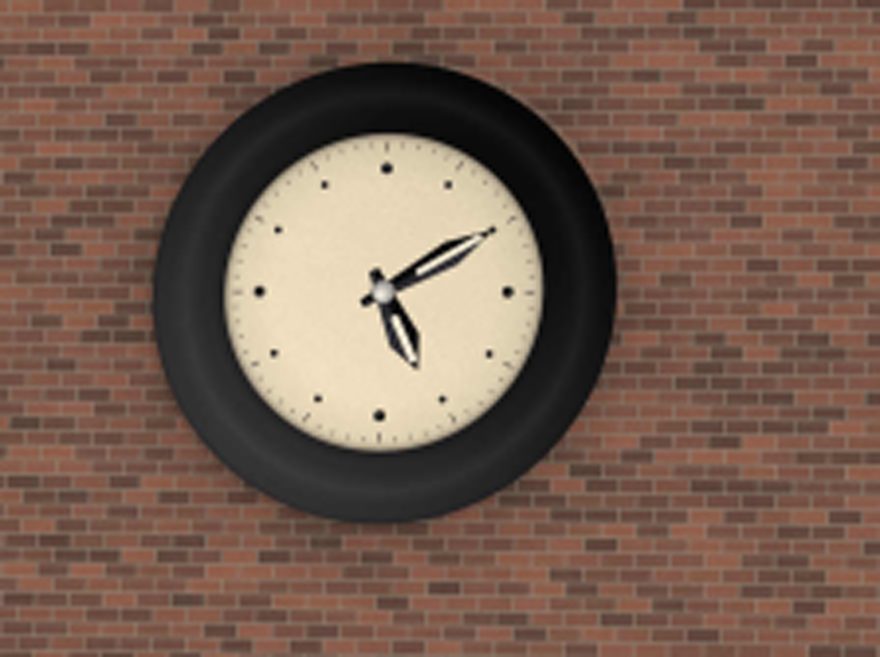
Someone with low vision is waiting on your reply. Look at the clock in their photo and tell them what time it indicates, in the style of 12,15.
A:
5,10
